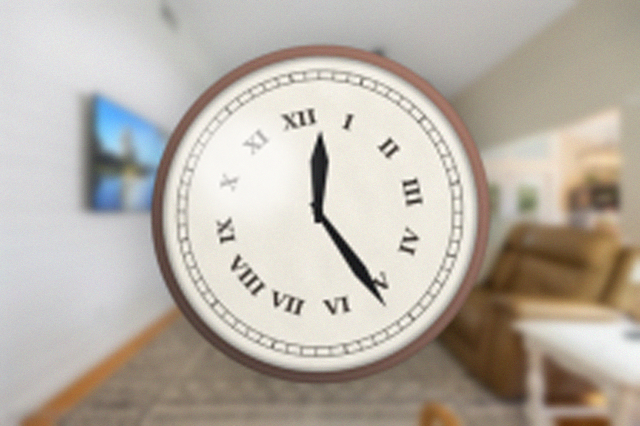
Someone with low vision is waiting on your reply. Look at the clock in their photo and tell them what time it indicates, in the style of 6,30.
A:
12,26
